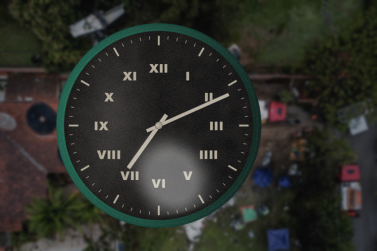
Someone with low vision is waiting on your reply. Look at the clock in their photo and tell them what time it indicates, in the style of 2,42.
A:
7,11
